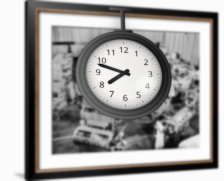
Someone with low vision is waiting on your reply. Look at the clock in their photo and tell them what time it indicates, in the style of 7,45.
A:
7,48
